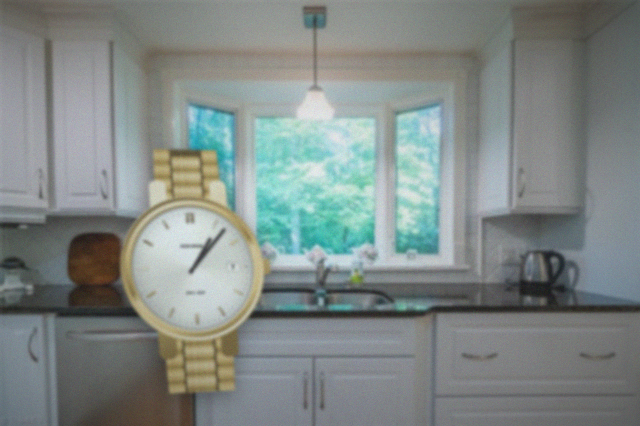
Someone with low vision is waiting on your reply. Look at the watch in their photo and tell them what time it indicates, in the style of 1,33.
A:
1,07
